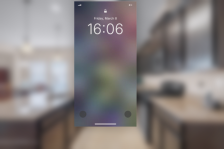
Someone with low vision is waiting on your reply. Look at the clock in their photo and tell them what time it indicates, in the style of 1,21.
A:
16,06
